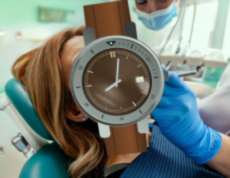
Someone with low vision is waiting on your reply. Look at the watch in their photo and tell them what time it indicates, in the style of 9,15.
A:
8,02
